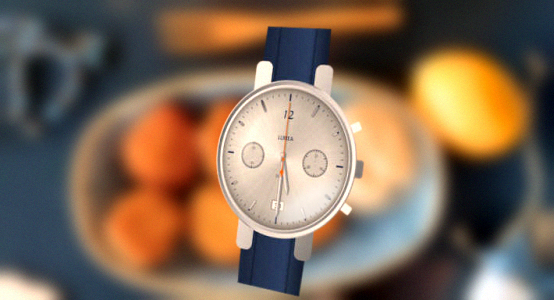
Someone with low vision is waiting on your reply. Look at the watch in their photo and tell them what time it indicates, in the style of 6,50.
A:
5,30
